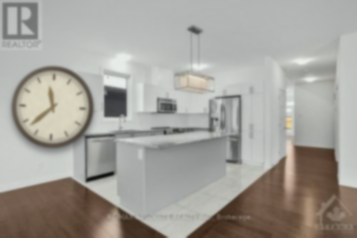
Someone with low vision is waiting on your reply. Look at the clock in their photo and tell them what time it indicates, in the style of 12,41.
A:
11,38
